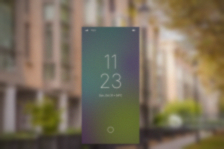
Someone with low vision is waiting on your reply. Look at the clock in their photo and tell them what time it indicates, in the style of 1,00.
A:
11,23
